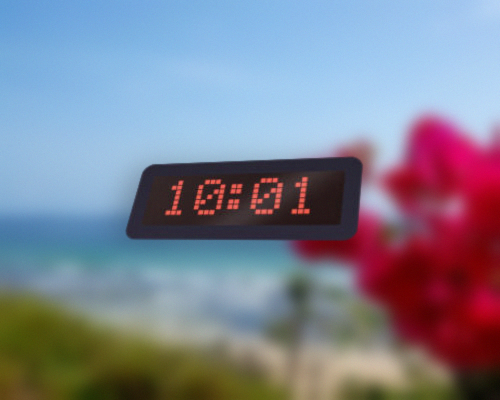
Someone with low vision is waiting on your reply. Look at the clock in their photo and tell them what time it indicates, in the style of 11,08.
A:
10,01
